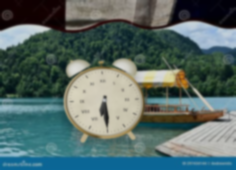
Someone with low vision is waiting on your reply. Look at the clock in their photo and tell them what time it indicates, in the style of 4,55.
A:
6,30
